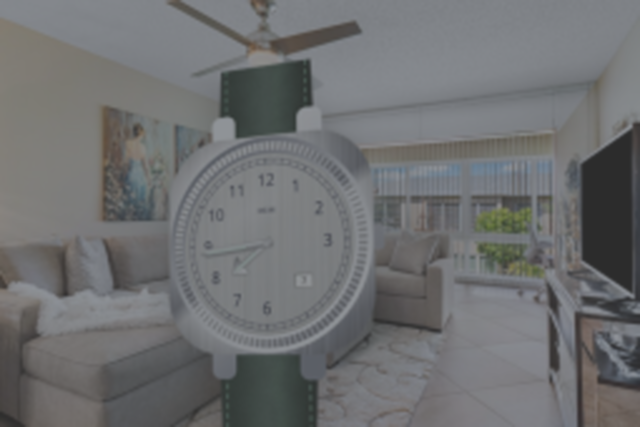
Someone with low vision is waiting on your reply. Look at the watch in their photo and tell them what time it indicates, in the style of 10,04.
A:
7,44
